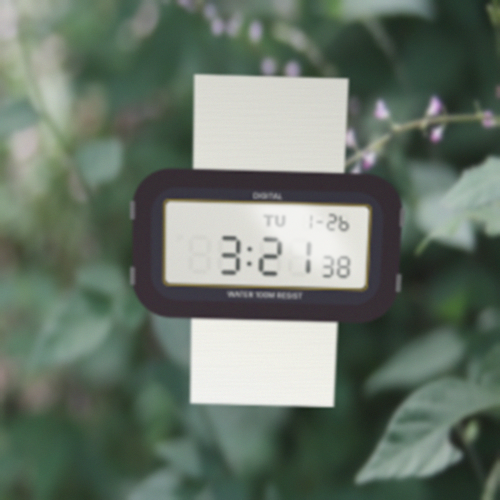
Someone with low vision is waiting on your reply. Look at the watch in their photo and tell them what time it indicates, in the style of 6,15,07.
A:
3,21,38
